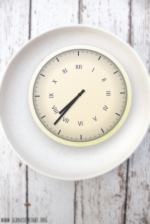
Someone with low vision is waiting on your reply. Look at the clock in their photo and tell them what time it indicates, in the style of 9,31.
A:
7,37
